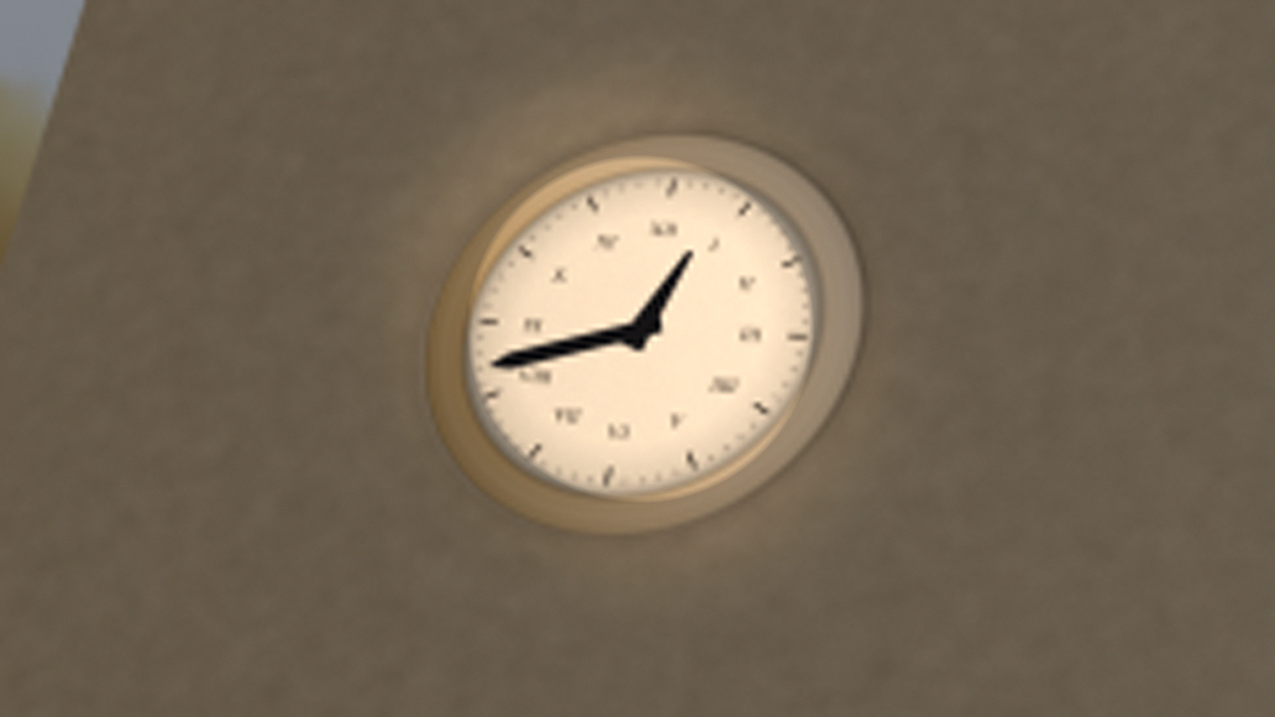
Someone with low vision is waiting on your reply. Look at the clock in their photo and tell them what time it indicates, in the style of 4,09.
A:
12,42
